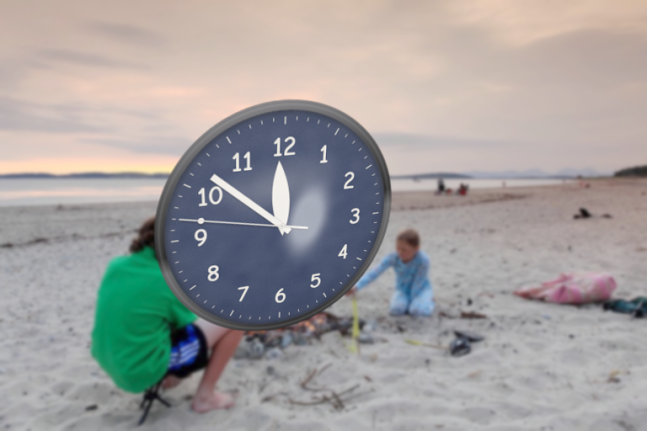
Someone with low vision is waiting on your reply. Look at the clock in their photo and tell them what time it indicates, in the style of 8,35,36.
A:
11,51,47
